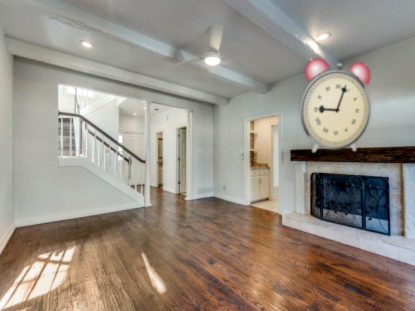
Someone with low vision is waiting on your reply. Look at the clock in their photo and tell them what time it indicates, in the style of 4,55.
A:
9,03
